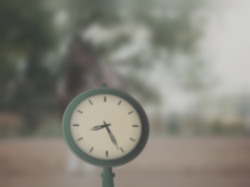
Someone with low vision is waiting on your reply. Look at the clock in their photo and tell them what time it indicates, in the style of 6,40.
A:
8,26
